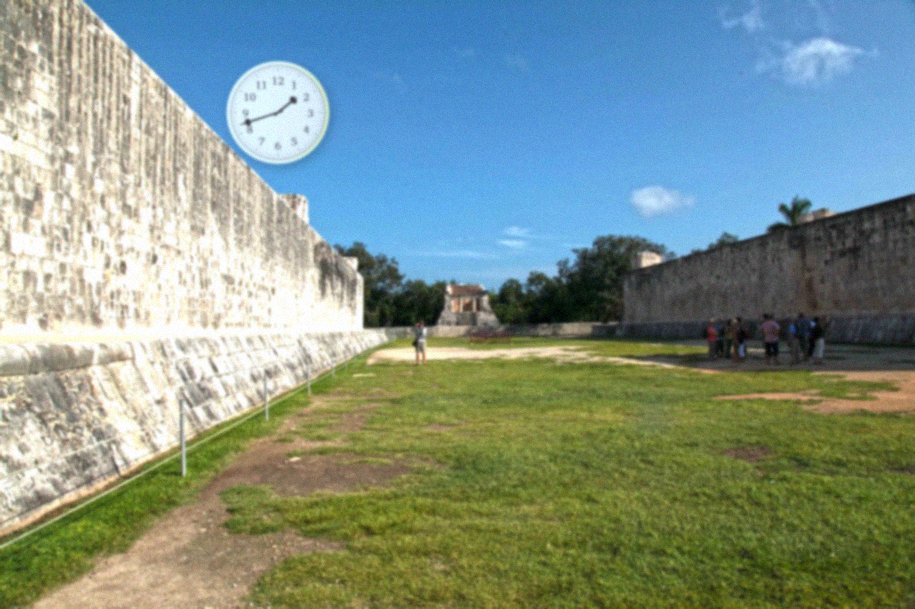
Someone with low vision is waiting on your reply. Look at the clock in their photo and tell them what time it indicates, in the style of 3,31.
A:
1,42
